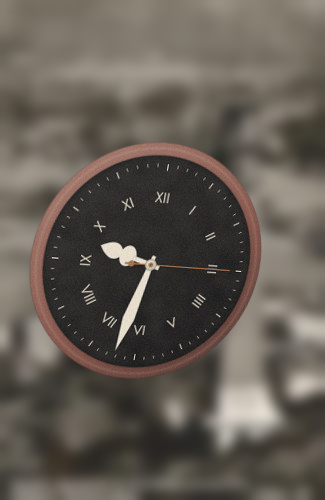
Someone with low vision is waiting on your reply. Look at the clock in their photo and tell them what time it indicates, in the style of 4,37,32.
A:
9,32,15
